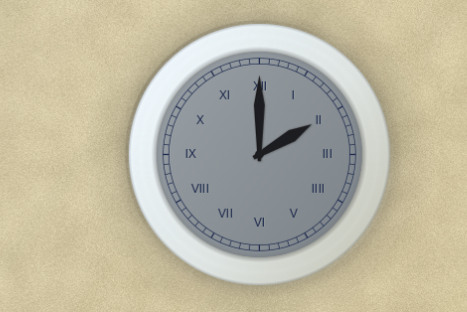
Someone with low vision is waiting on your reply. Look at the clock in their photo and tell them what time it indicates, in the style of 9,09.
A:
2,00
